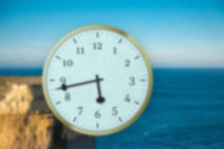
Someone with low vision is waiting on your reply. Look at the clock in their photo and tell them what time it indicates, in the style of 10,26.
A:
5,43
